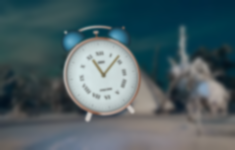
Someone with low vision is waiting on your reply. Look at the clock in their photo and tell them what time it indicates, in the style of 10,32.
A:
11,08
